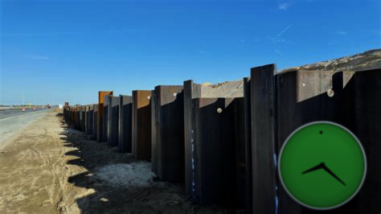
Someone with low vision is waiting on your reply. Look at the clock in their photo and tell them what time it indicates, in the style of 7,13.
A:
8,22
